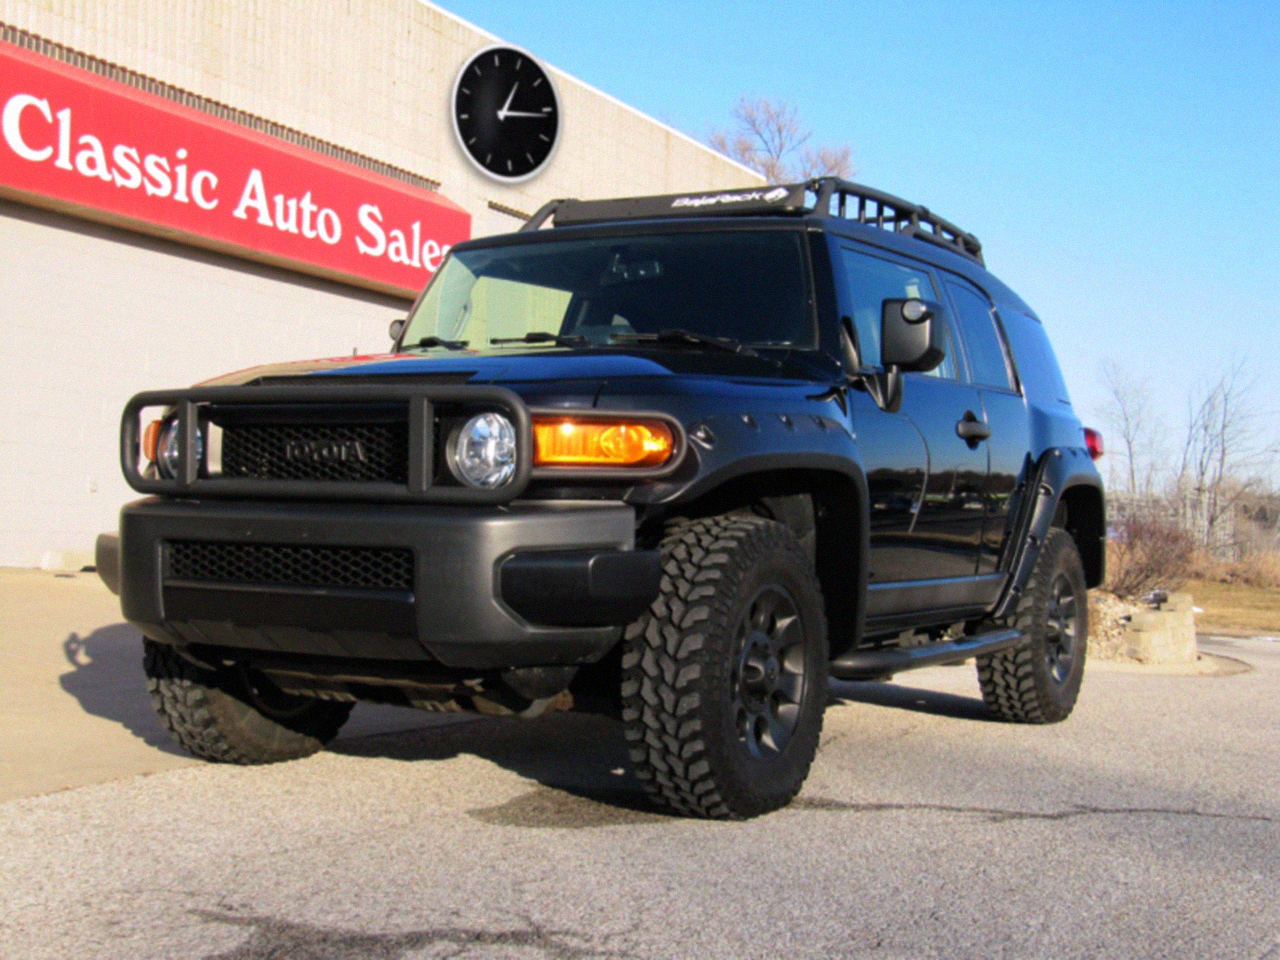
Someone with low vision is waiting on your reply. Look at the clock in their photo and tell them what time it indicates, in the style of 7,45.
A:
1,16
